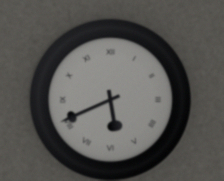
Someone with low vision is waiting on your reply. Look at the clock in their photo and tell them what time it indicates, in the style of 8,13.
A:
5,41
